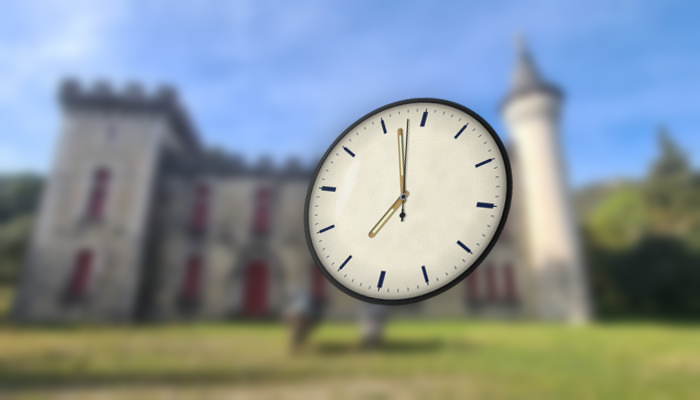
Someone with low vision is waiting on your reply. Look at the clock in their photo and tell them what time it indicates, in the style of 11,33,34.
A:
6,56,58
